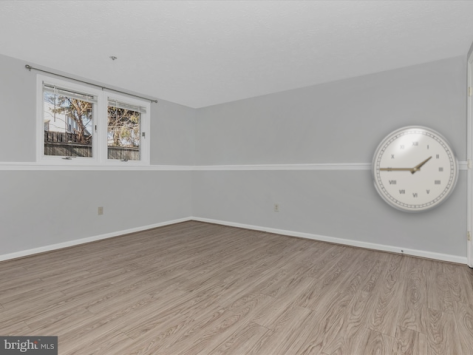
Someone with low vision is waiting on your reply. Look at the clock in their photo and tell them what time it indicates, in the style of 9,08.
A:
1,45
